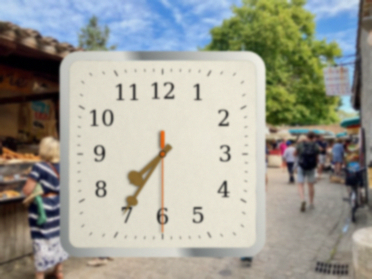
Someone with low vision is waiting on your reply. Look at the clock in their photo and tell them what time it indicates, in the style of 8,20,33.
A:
7,35,30
